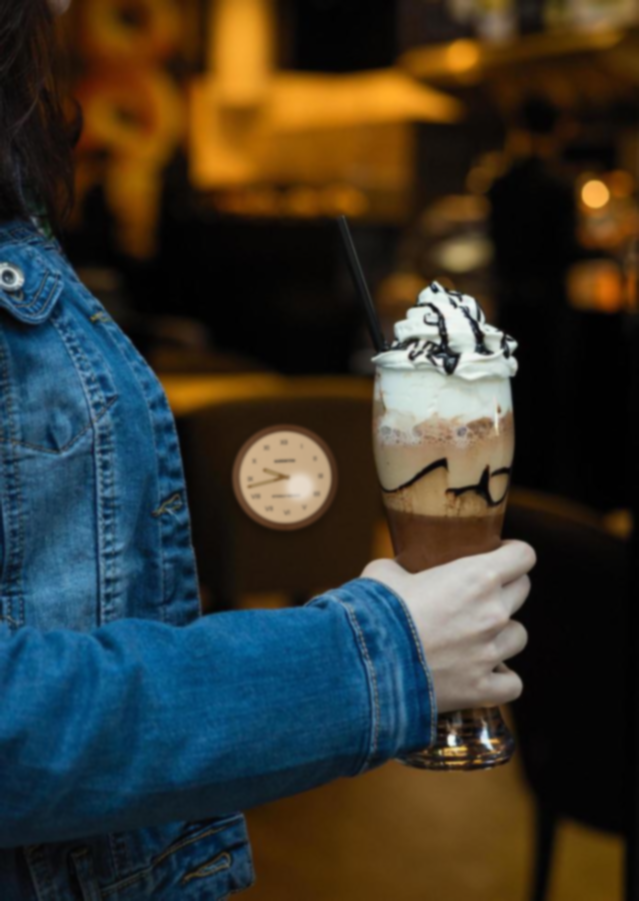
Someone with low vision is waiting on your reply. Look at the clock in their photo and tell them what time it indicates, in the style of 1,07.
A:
9,43
